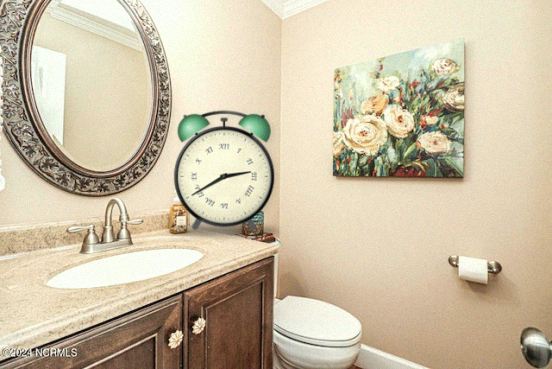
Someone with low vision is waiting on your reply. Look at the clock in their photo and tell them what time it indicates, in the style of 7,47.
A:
2,40
